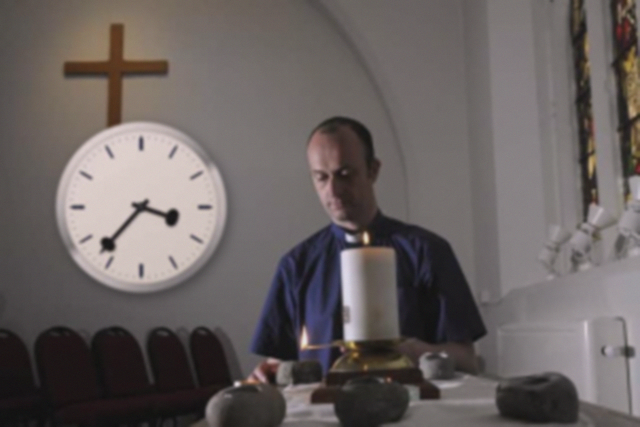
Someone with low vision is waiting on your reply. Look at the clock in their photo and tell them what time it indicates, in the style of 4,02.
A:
3,37
